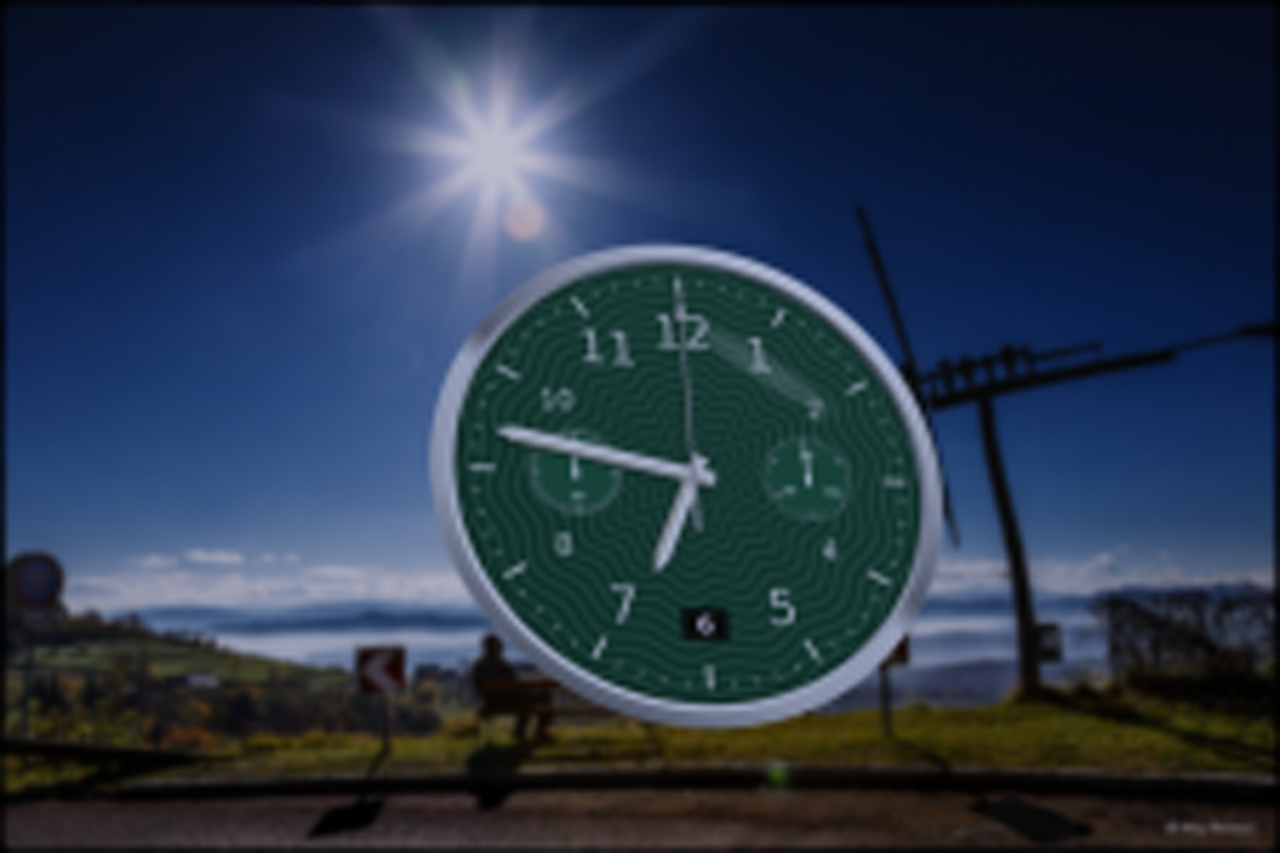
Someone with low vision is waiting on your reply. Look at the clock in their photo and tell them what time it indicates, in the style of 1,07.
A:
6,47
